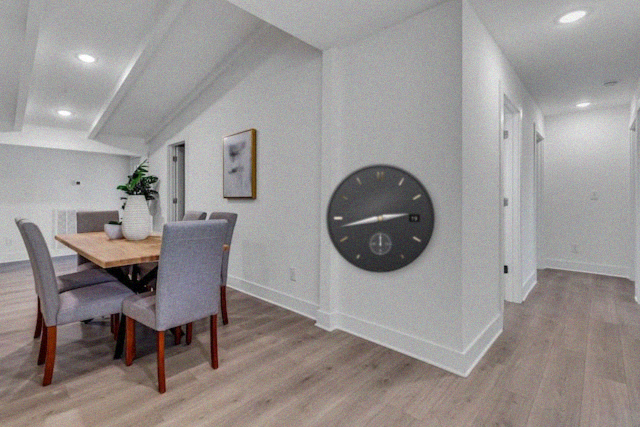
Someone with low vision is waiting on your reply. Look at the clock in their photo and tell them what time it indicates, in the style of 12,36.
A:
2,43
